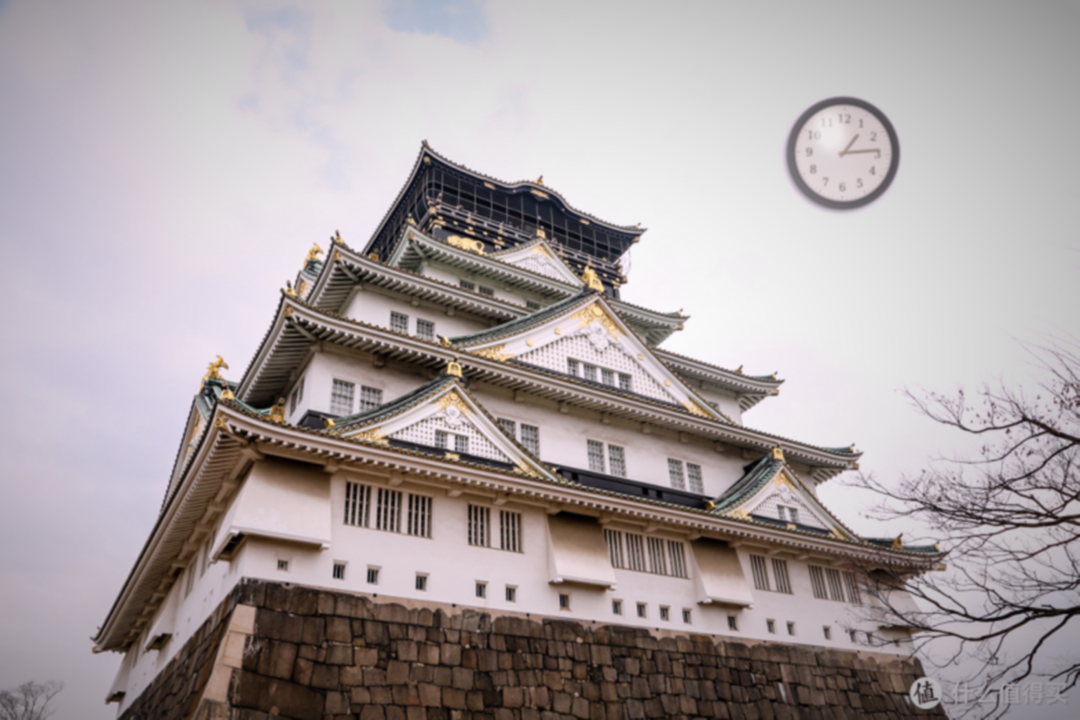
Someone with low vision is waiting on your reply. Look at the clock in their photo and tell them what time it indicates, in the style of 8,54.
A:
1,14
